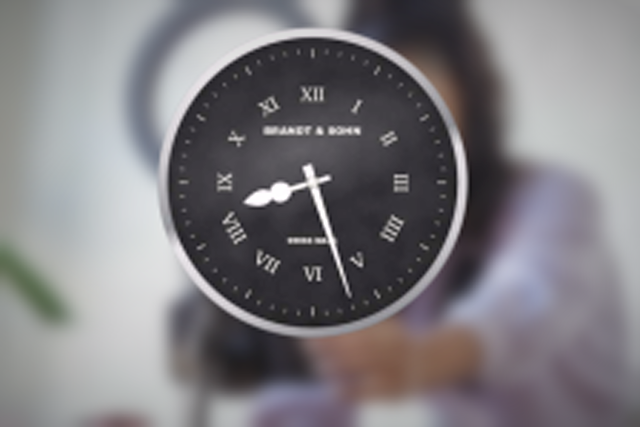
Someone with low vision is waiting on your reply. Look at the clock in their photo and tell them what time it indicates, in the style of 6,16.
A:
8,27
